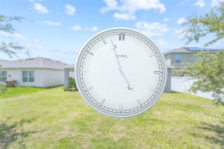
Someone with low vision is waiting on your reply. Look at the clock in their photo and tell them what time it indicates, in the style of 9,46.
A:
4,57
